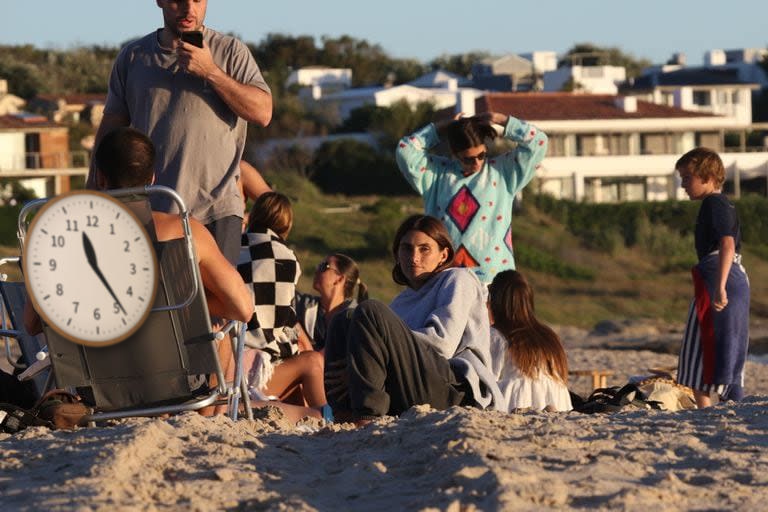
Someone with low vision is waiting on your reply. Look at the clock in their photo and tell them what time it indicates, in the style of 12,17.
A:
11,24
